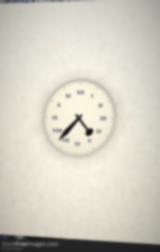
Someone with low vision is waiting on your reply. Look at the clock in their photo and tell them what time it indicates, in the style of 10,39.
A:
4,37
